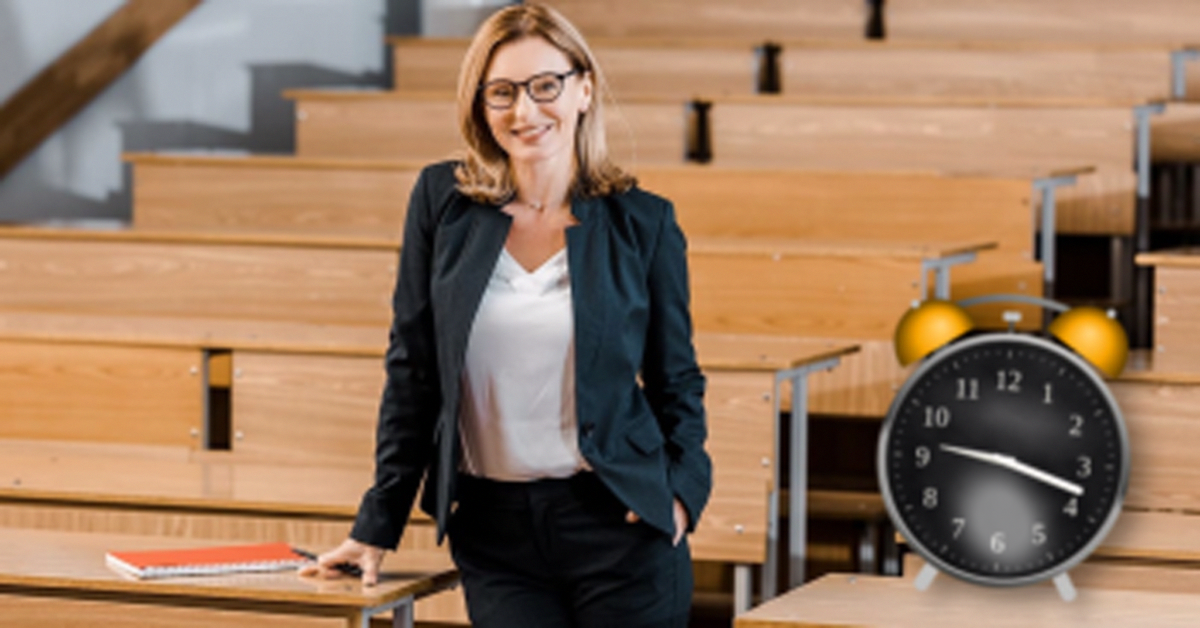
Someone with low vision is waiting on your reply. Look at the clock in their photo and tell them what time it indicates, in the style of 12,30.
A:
9,18
